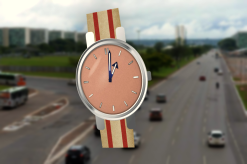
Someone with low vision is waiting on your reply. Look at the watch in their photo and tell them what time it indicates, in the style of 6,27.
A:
1,01
